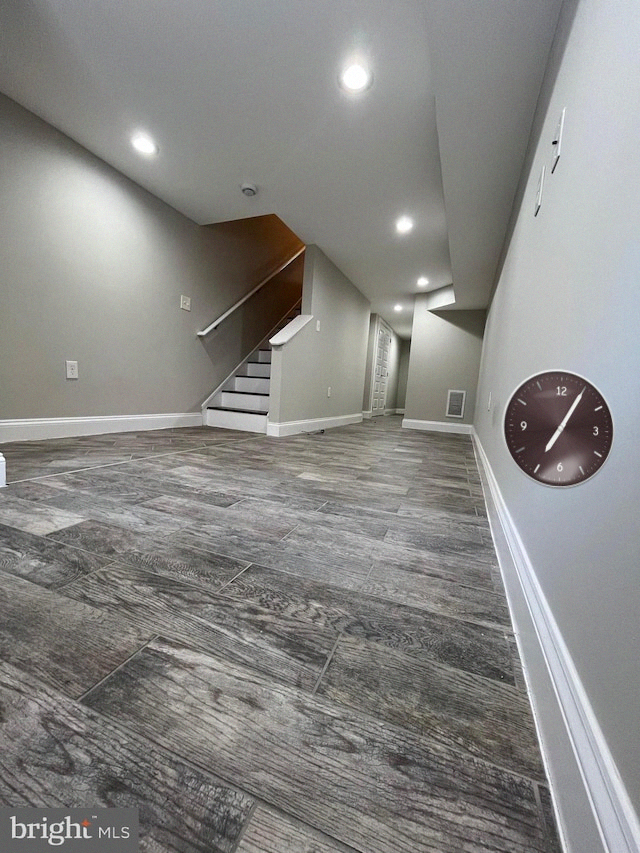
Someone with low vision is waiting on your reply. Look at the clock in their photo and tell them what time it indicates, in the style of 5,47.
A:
7,05
